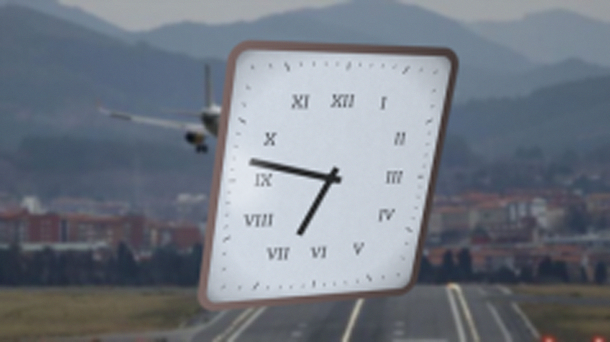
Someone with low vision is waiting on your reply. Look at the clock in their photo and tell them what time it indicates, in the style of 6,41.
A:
6,47
